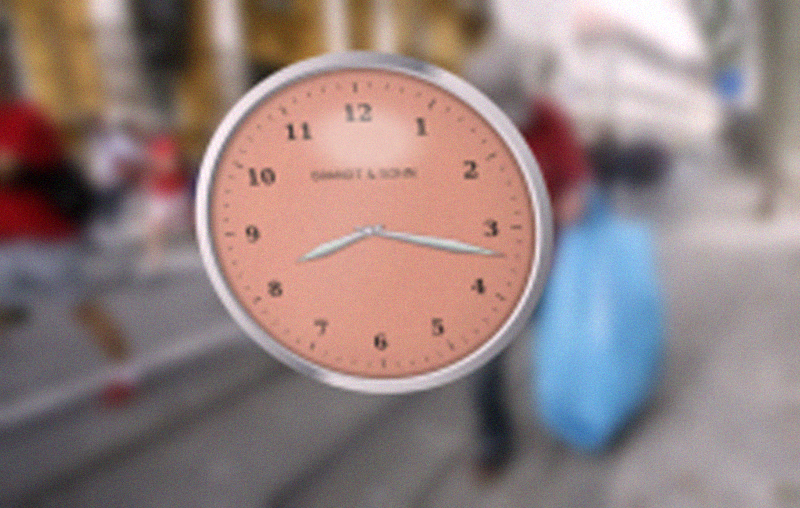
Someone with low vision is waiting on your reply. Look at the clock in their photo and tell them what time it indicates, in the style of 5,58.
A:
8,17
